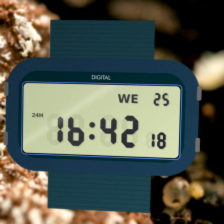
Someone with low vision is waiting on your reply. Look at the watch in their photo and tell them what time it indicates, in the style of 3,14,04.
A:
16,42,18
